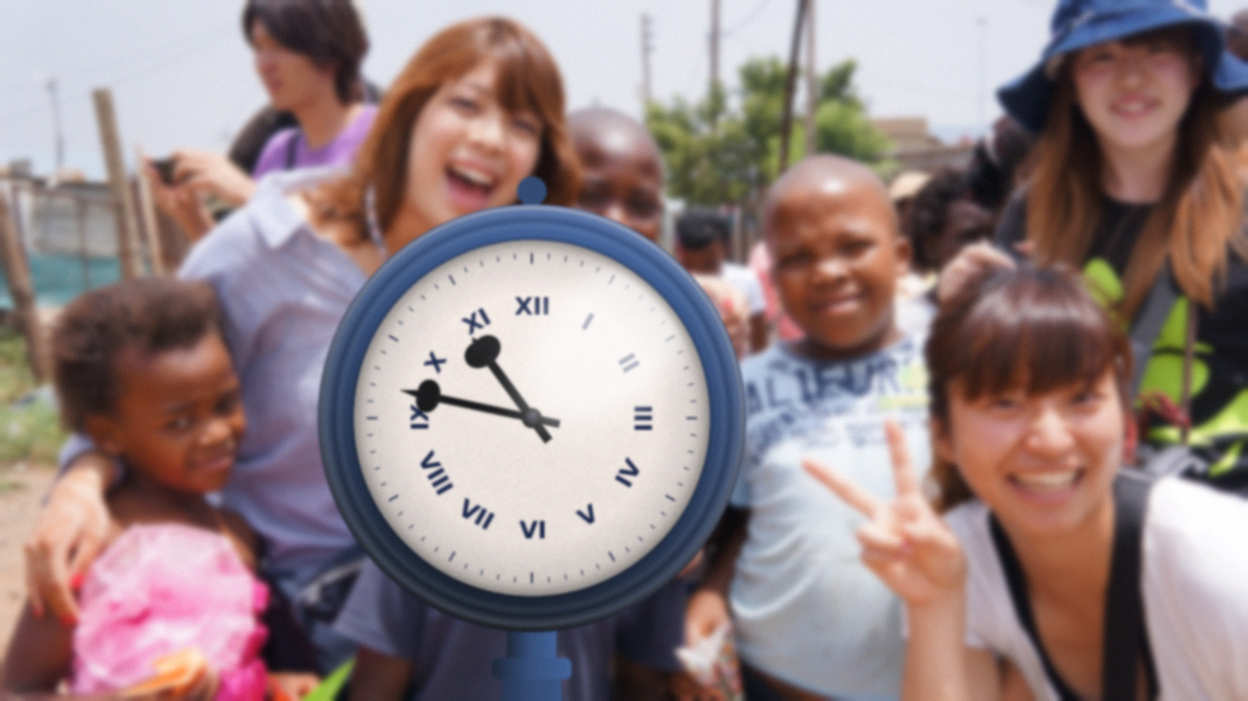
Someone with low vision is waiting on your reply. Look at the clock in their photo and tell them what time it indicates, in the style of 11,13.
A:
10,47
